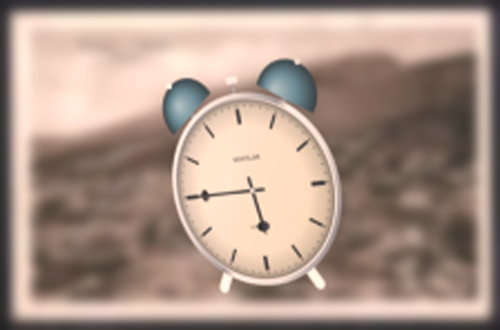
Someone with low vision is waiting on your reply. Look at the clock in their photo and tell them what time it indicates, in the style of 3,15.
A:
5,45
